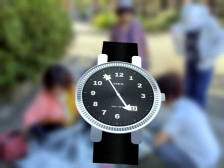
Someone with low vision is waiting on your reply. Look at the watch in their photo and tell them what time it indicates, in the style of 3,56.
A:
4,55
